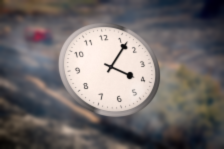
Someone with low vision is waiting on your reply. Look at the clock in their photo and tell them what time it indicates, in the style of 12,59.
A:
4,07
